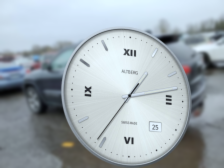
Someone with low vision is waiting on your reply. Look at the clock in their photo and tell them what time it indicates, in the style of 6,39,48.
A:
1,12,36
